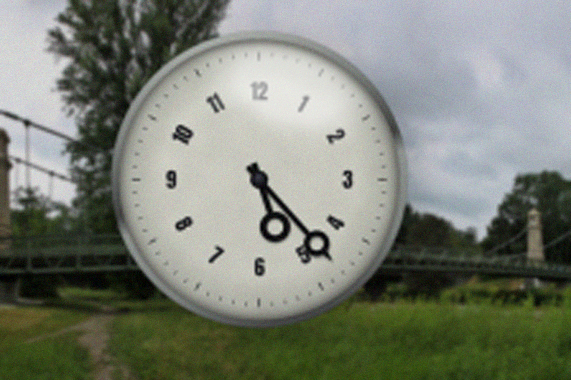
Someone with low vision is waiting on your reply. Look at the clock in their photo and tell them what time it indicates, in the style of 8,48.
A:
5,23
